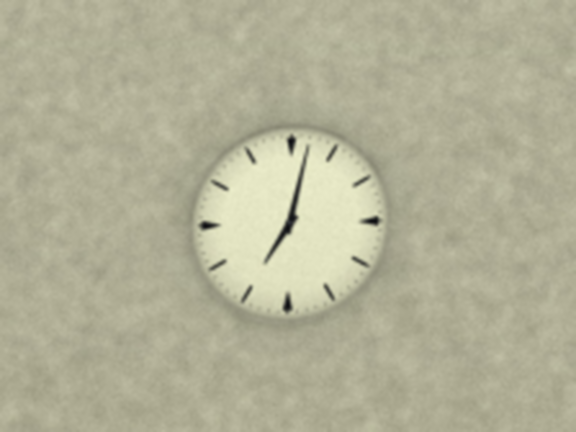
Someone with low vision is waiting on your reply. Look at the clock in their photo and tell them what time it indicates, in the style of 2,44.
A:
7,02
